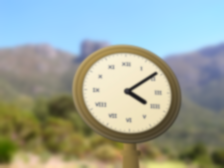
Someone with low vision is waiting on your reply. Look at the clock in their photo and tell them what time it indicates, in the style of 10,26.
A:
4,09
